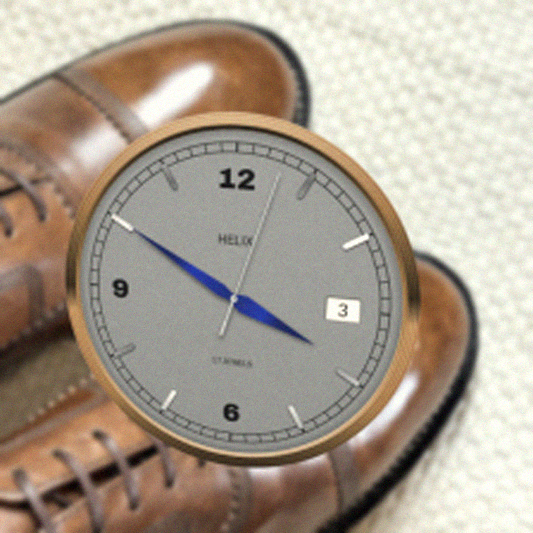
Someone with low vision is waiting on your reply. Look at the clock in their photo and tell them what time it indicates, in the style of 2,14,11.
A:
3,50,03
